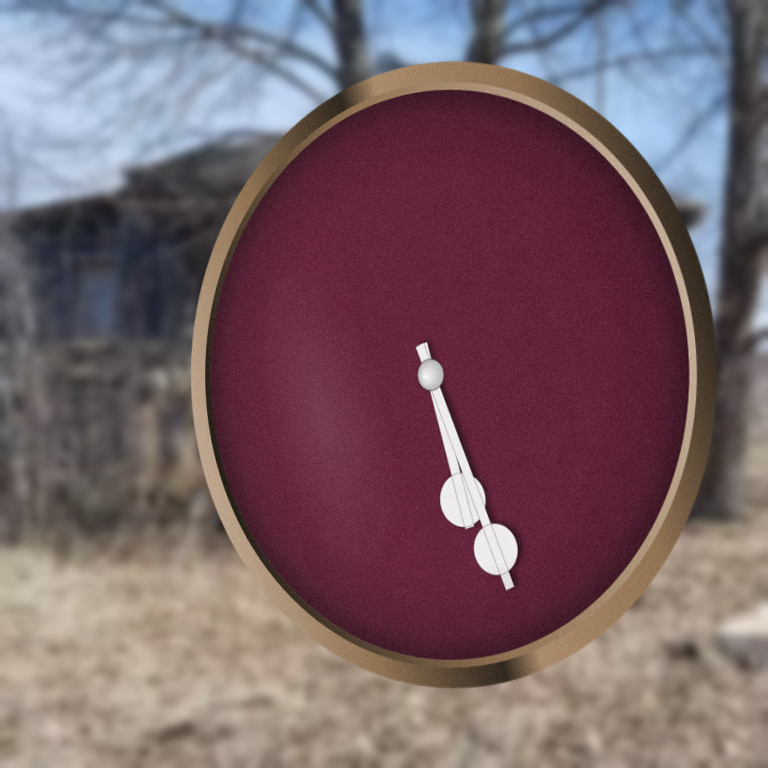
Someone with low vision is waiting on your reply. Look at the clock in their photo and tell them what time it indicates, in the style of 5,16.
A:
5,26
